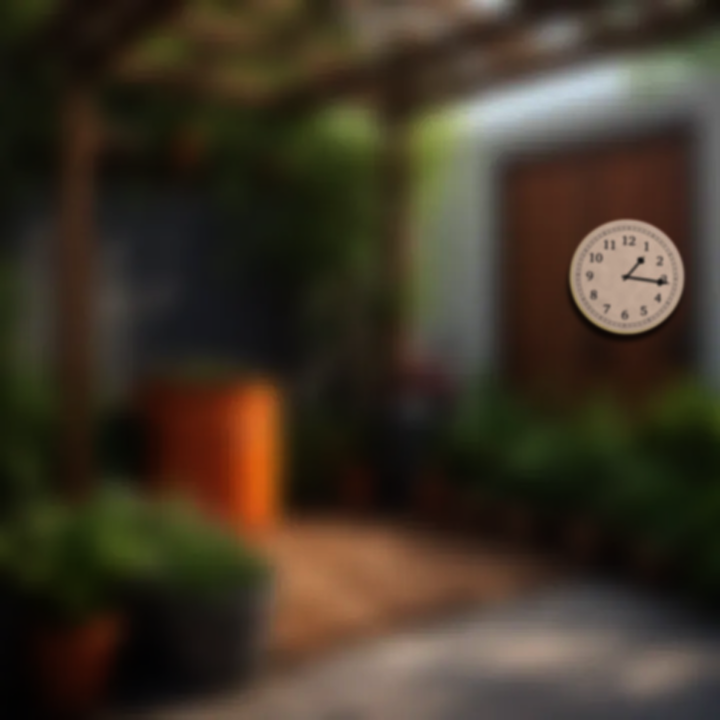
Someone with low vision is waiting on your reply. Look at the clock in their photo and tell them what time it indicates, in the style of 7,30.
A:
1,16
